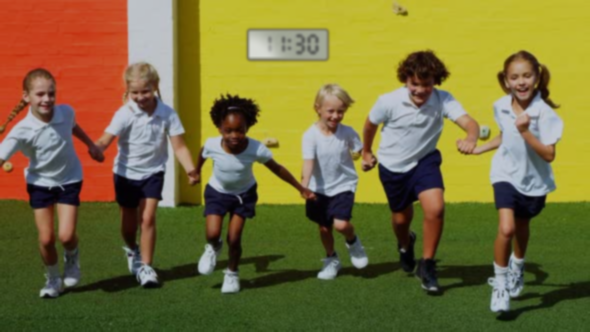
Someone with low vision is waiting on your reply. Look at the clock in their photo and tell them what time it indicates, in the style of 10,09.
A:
11,30
